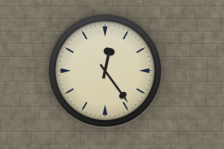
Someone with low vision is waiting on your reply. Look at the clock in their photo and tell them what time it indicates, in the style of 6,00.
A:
12,24
